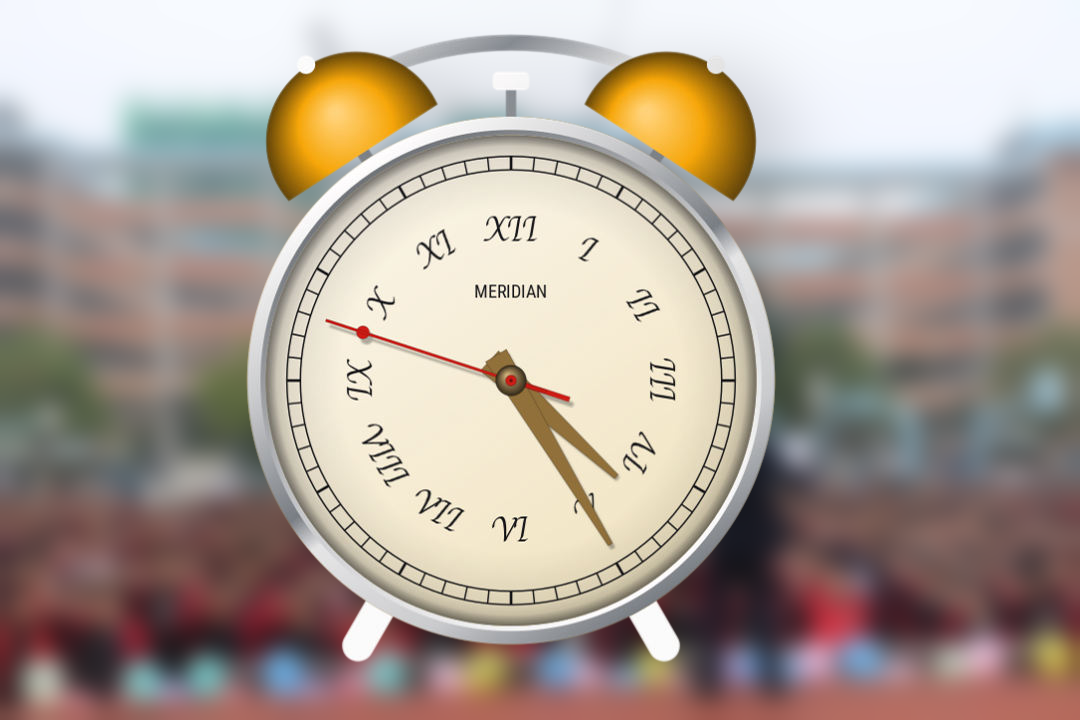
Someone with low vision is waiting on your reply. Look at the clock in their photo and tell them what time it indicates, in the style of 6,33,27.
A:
4,24,48
